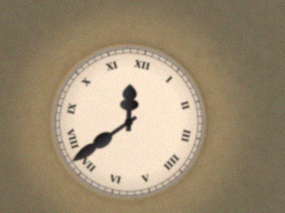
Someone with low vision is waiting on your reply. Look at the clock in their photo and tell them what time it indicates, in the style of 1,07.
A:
11,37
